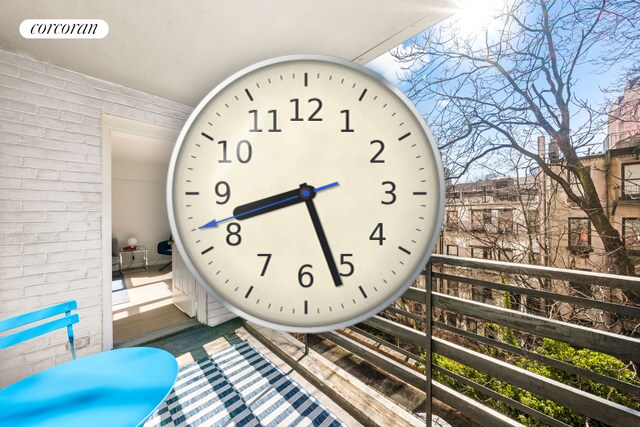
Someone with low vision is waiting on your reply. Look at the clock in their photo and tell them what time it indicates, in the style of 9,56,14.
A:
8,26,42
